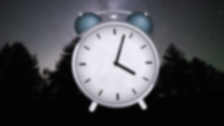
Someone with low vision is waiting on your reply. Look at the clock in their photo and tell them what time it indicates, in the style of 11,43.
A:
4,03
